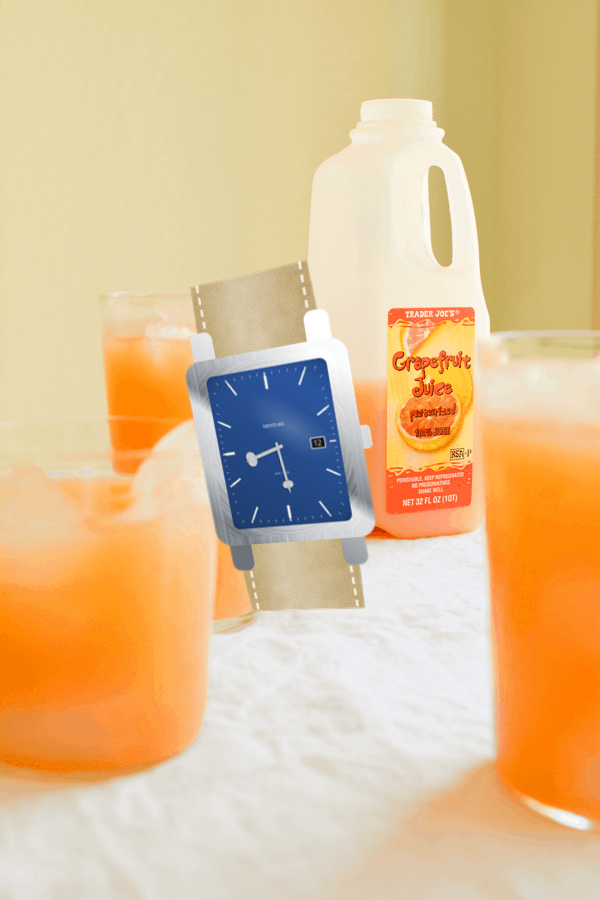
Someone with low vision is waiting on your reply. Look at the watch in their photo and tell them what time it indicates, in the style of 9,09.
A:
8,29
